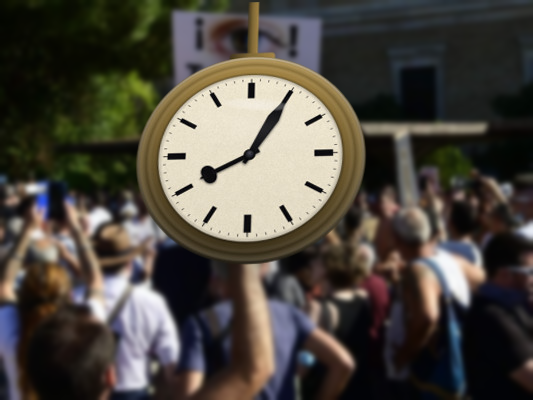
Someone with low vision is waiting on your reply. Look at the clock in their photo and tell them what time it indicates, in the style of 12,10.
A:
8,05
